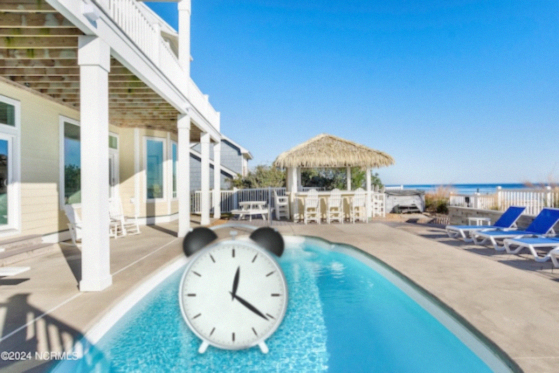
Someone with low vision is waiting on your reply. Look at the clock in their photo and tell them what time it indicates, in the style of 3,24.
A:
12,21
